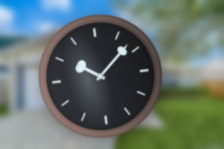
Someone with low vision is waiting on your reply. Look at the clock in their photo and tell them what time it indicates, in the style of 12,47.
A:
10,08
